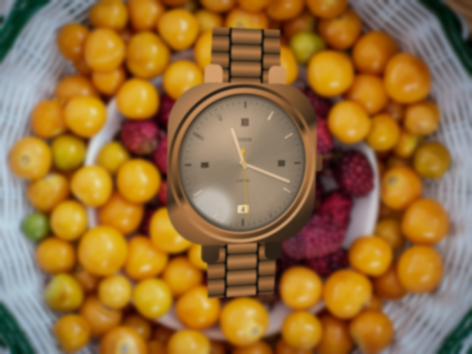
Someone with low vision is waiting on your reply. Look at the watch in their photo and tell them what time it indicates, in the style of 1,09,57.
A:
11,18,29
